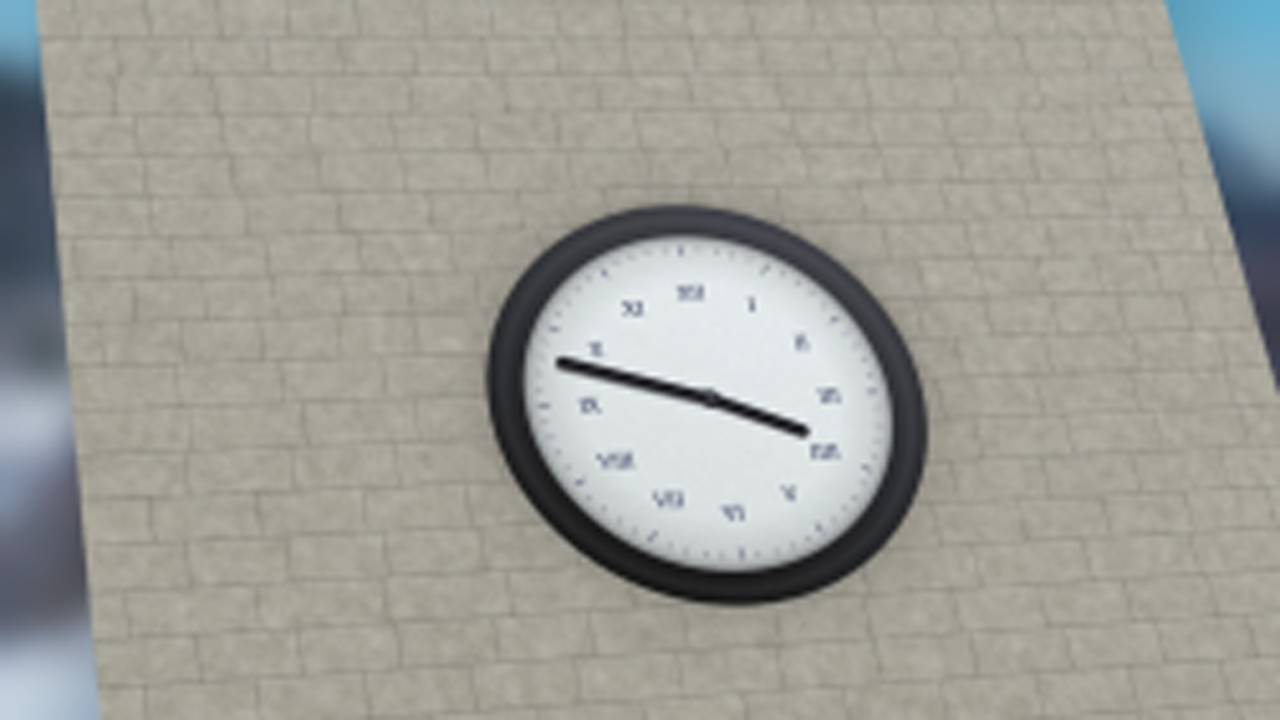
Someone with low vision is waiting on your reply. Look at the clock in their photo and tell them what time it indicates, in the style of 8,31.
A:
3,48
